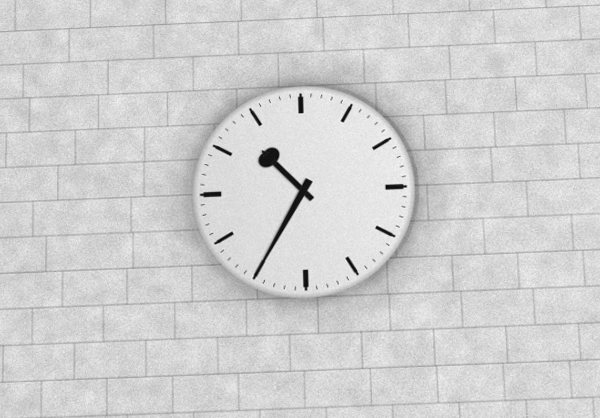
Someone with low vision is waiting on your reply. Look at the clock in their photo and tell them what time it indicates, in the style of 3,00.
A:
10,35
